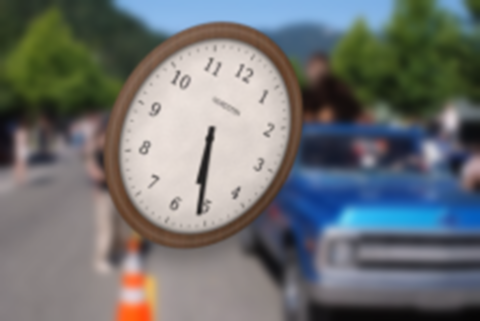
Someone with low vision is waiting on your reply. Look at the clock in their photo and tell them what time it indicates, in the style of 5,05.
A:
5,26
